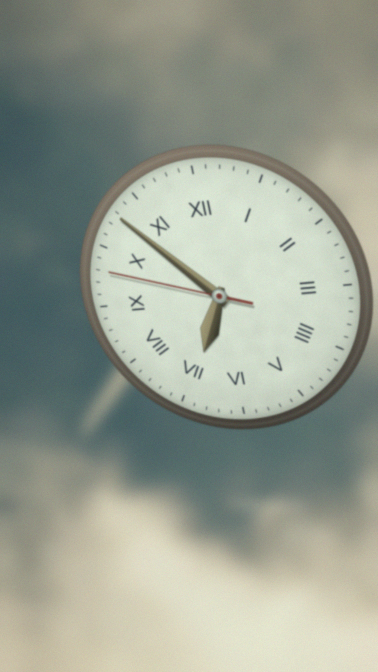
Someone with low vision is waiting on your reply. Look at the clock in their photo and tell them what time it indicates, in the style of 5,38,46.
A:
6,52,48
